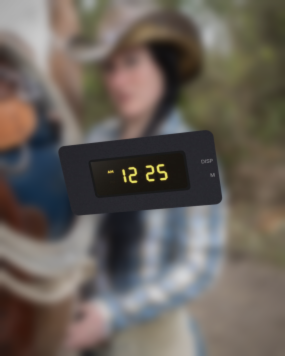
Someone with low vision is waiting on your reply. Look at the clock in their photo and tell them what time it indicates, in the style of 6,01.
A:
12,25
